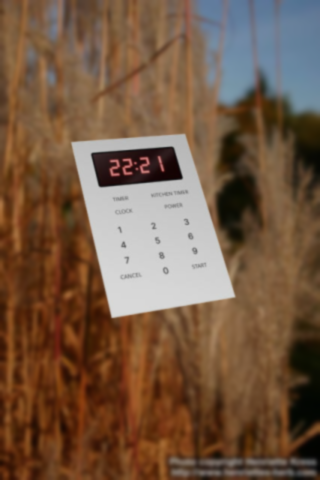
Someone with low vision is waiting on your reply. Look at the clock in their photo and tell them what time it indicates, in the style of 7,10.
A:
22,21
